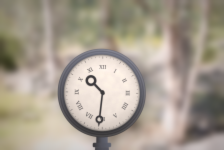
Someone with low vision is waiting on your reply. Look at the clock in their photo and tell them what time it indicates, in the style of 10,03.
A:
10,31
